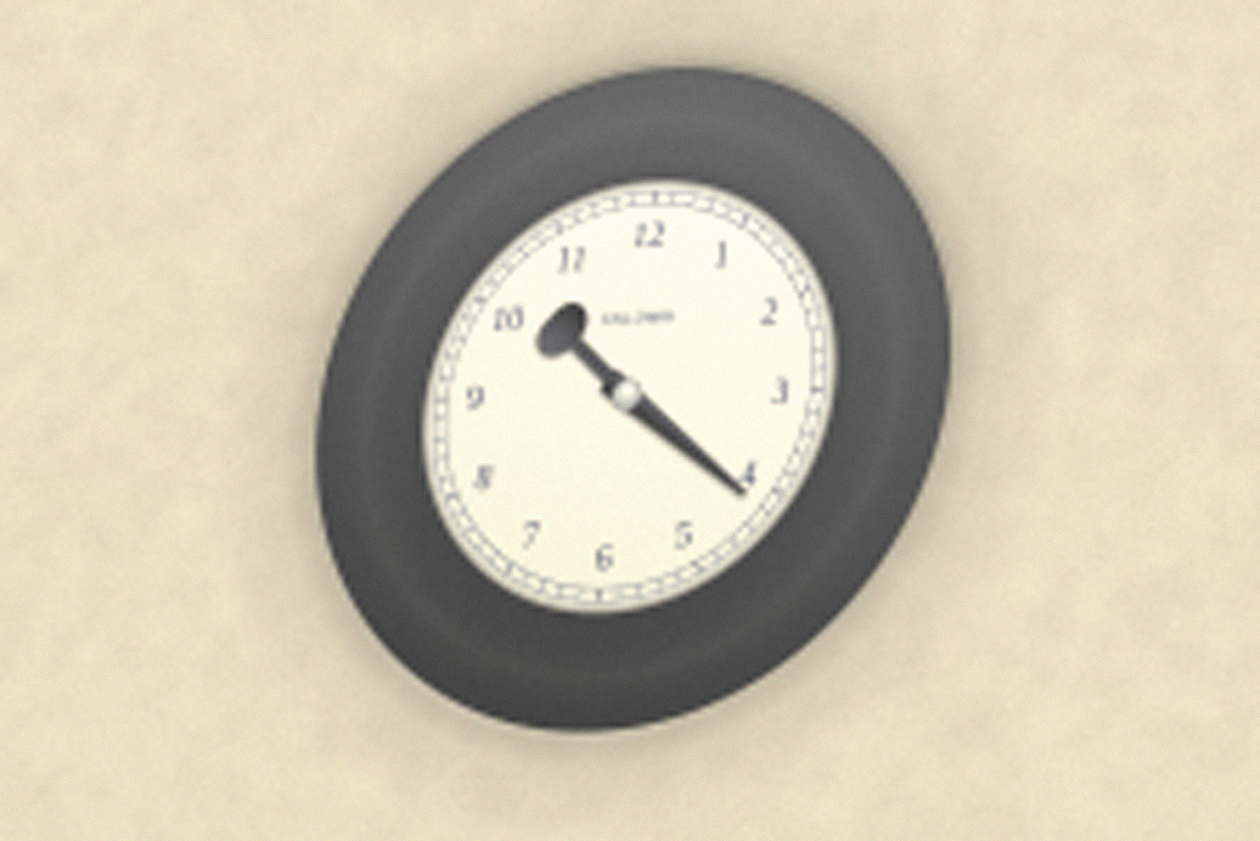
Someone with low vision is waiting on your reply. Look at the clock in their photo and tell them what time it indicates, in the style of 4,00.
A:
10,21
